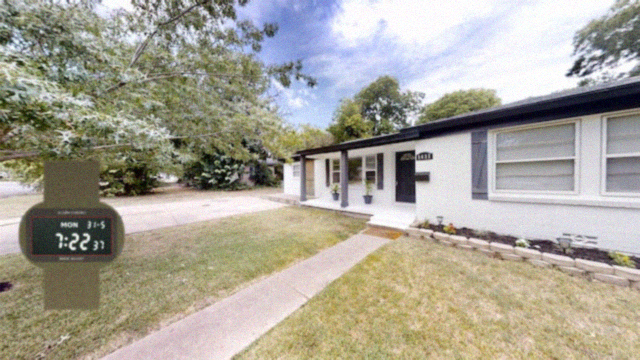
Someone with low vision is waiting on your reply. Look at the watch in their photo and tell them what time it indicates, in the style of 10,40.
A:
7,22
